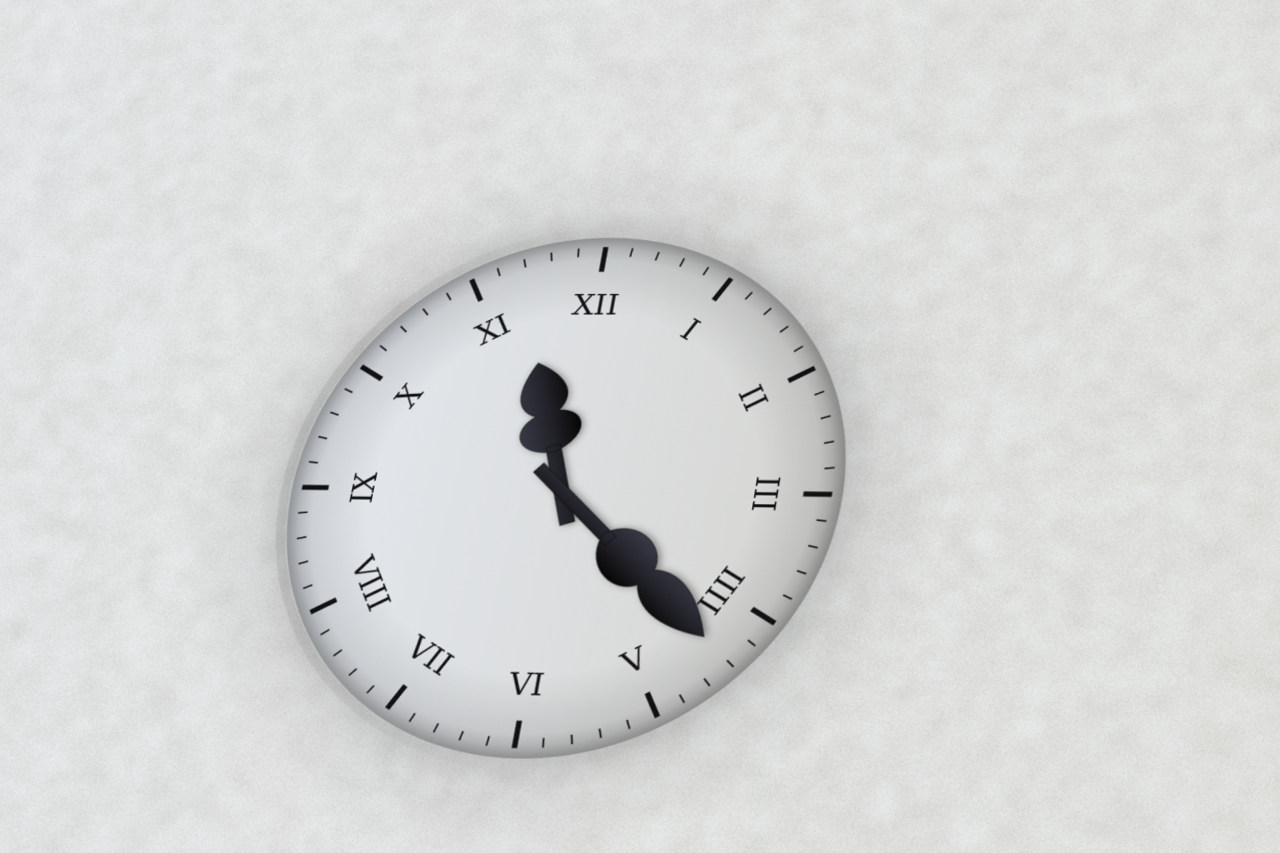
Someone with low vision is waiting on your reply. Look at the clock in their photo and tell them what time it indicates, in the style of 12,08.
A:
11,22
